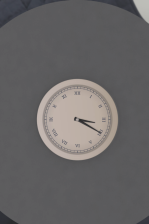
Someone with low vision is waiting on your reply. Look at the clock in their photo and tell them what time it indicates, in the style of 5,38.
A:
3,20
